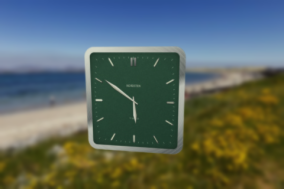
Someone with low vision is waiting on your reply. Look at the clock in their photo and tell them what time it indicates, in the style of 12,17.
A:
5,51
